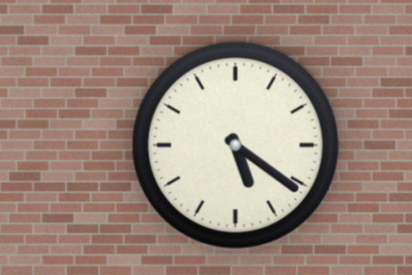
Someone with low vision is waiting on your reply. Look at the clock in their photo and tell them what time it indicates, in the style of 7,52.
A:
5,21
